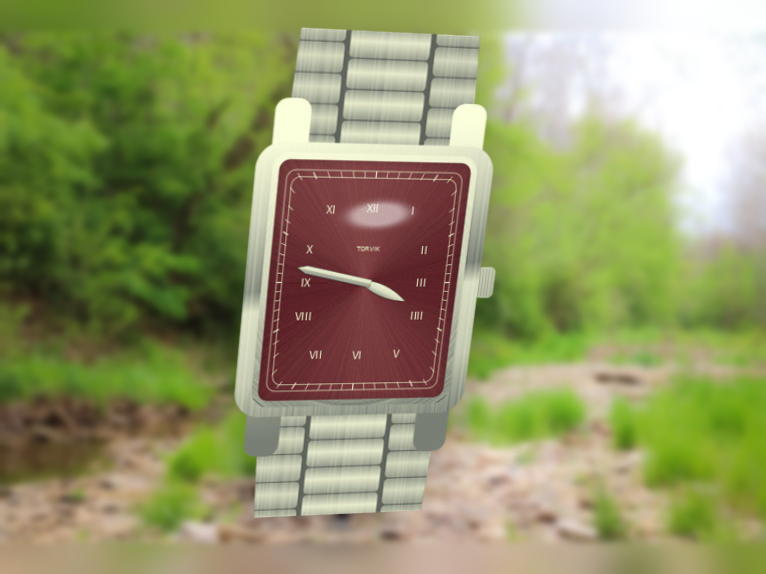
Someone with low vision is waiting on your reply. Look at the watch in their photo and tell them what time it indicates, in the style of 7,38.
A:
3,47
